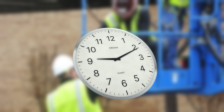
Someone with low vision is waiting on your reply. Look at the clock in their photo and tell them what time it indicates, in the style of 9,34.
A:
9,11
